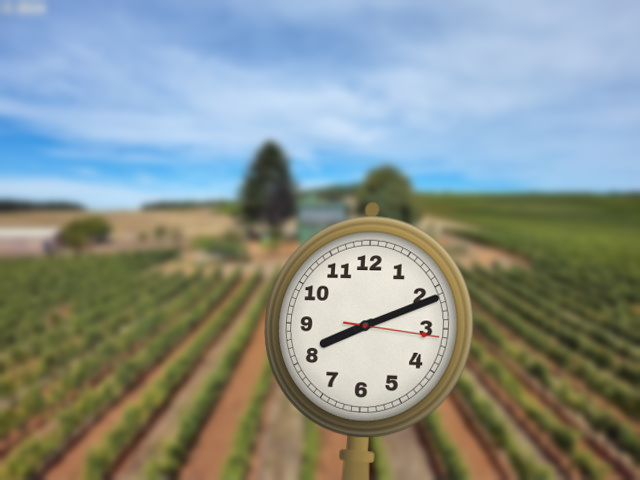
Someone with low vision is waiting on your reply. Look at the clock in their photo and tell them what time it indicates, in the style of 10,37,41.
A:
8,11,16
